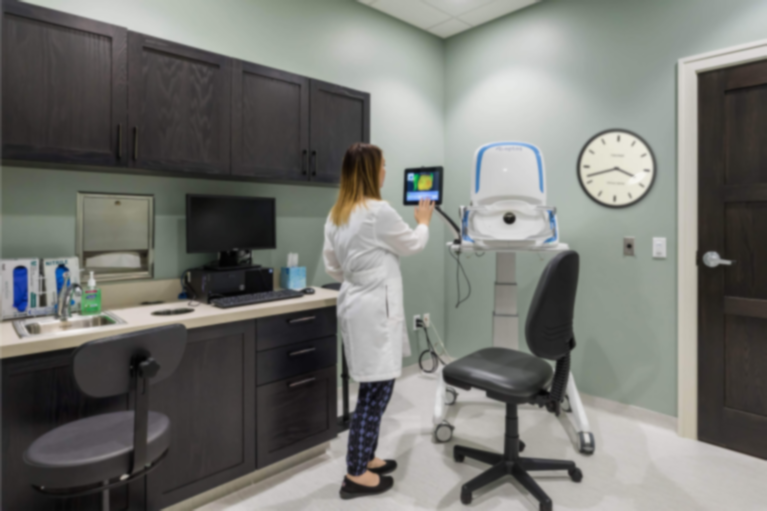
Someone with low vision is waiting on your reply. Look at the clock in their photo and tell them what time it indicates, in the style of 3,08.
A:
3,42
